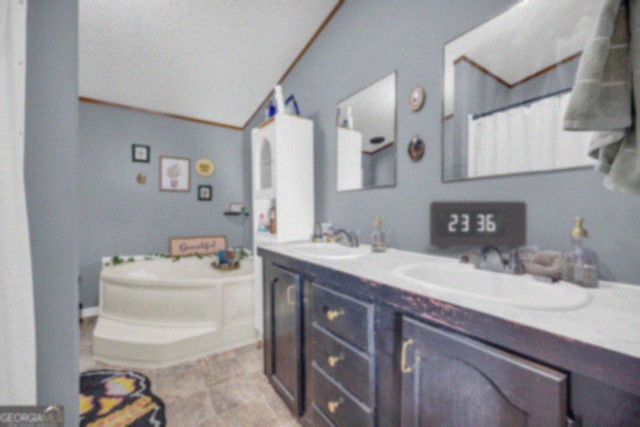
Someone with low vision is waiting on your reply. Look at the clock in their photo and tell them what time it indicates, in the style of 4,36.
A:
23,36
